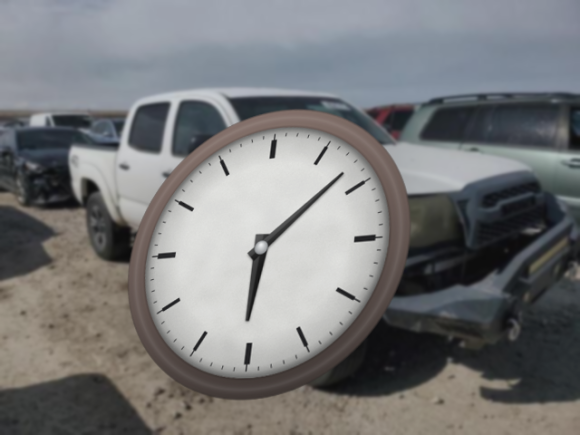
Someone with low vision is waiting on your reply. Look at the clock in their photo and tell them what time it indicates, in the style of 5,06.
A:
6,08
